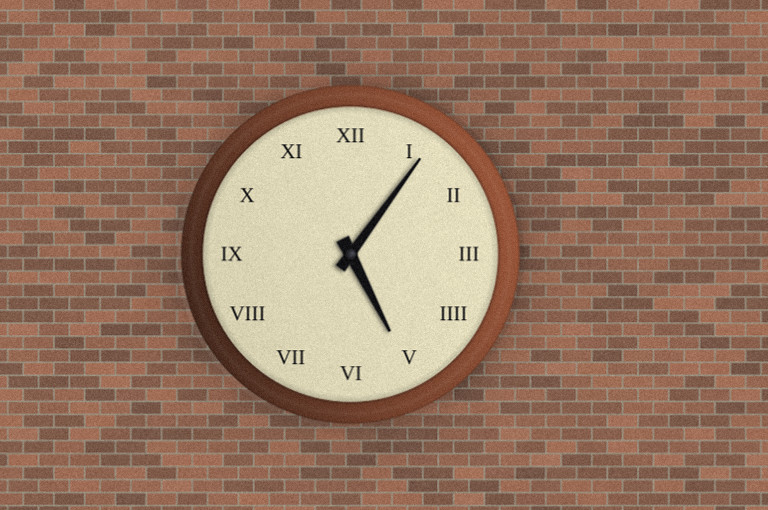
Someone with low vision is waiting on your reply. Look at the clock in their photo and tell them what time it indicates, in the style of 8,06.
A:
5,06
